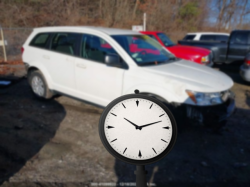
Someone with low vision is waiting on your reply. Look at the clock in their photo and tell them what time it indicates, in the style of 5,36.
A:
10,12
